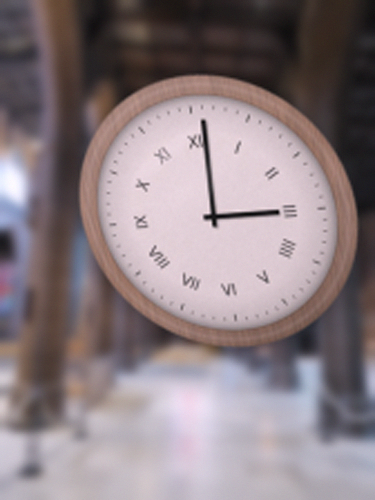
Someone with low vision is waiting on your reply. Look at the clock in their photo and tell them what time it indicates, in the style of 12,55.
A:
3,01
